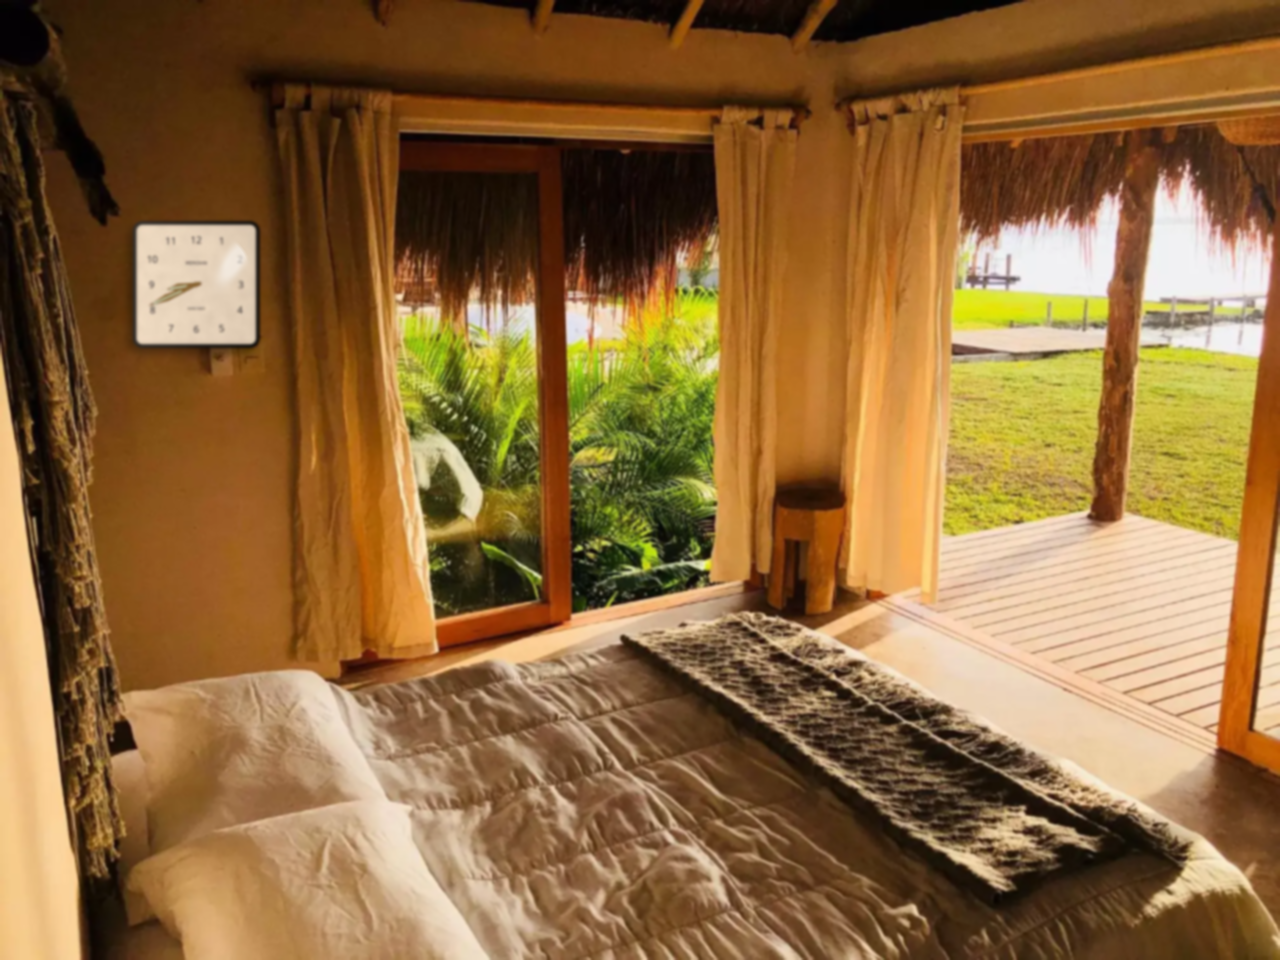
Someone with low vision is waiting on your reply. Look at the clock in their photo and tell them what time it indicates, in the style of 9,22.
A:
8,41
